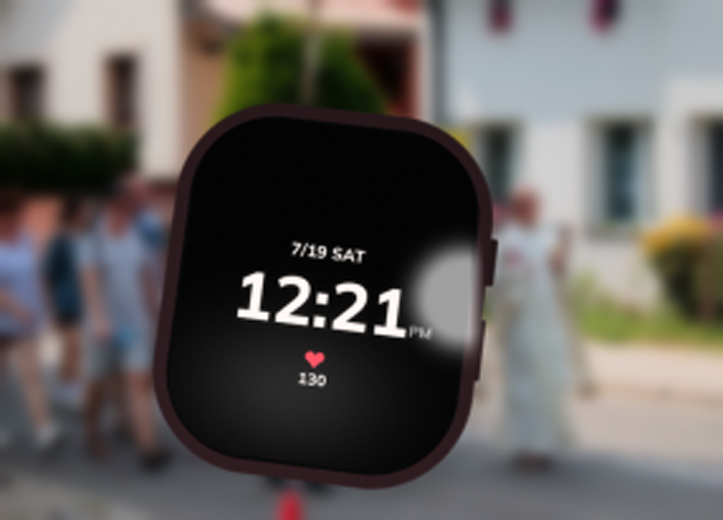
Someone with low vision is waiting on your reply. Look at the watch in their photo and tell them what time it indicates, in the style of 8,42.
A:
12,21
